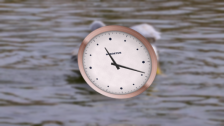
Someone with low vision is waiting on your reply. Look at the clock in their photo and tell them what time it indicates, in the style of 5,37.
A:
11,19
